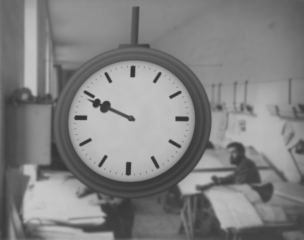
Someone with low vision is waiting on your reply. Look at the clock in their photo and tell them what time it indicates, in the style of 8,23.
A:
9,49
